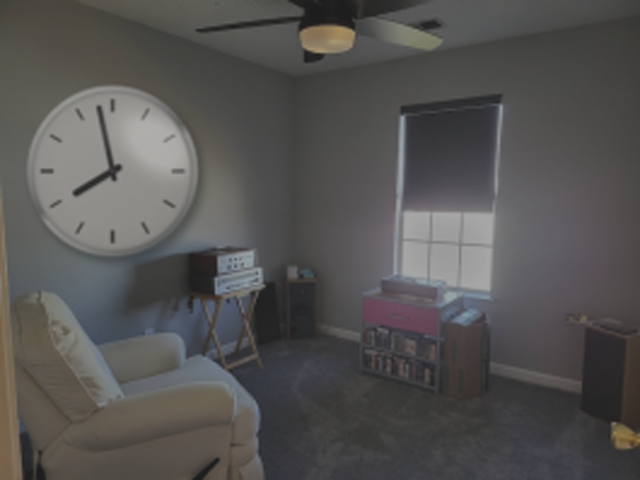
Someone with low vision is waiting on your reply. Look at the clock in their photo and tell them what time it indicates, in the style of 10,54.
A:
7,58
